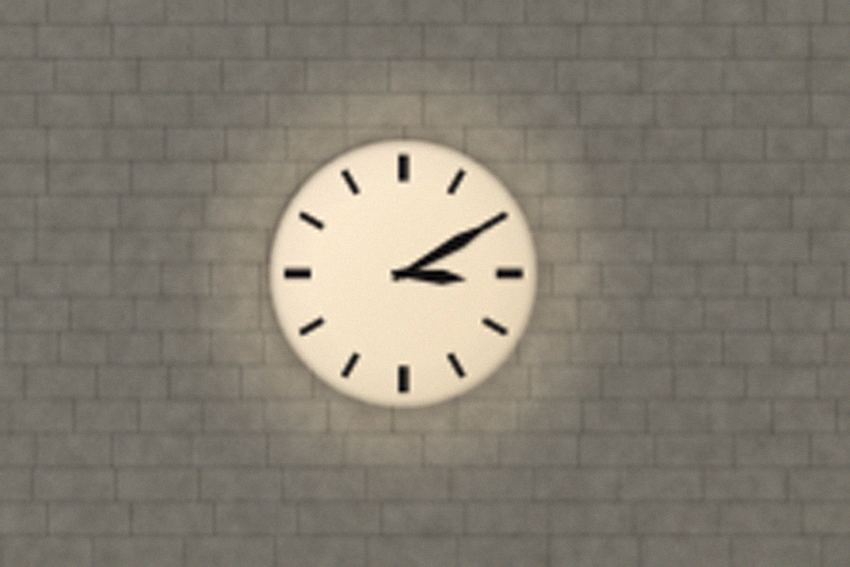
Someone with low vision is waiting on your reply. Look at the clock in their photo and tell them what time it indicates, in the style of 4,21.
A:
3,10
